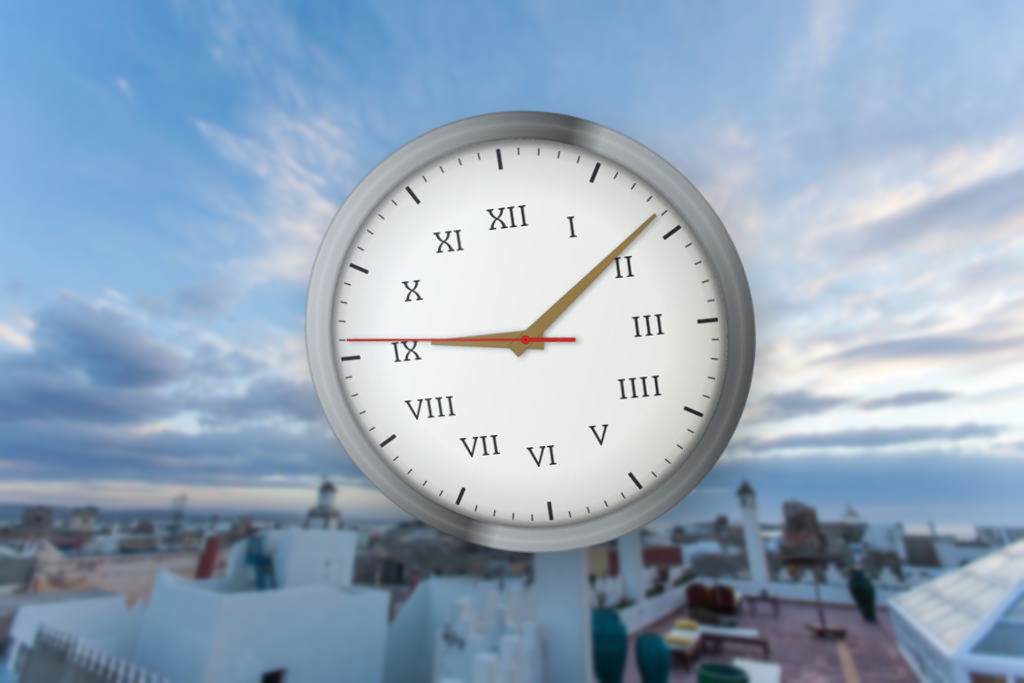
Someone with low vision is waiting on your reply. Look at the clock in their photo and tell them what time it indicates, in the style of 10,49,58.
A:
9,08,46
